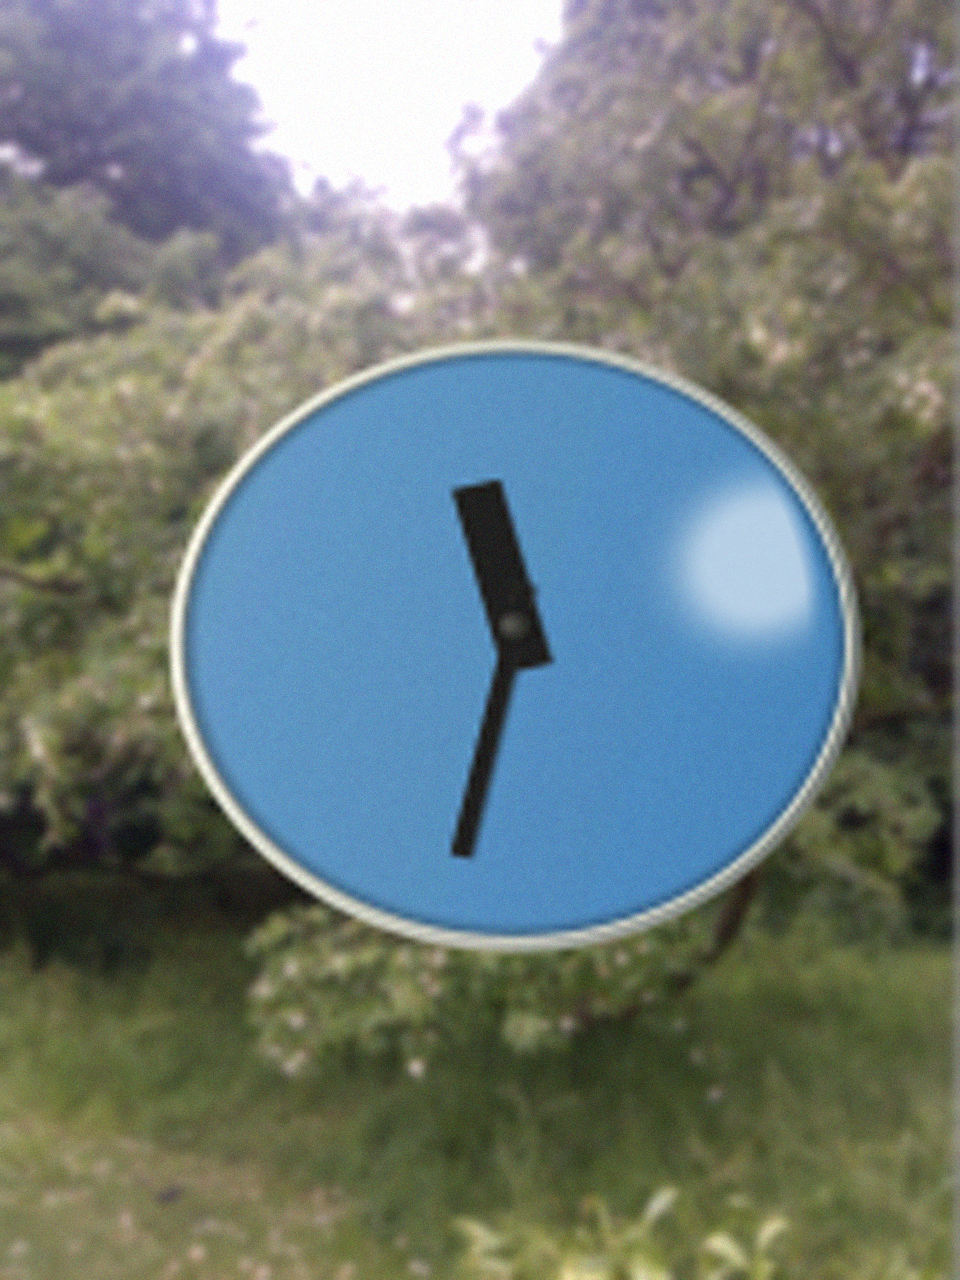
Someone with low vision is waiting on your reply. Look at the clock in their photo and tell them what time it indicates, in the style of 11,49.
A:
11,32
